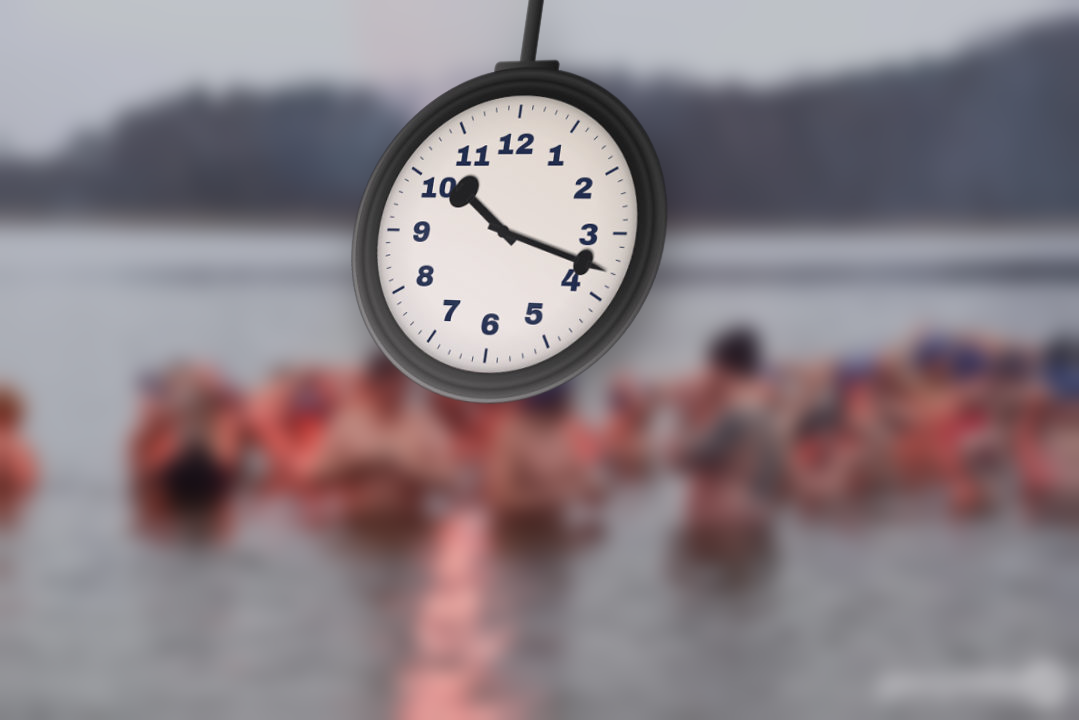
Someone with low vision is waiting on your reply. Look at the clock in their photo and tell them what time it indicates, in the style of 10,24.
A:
10,18
